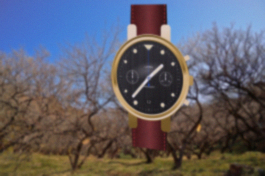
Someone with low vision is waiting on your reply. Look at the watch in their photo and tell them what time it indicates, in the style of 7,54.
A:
1,37
